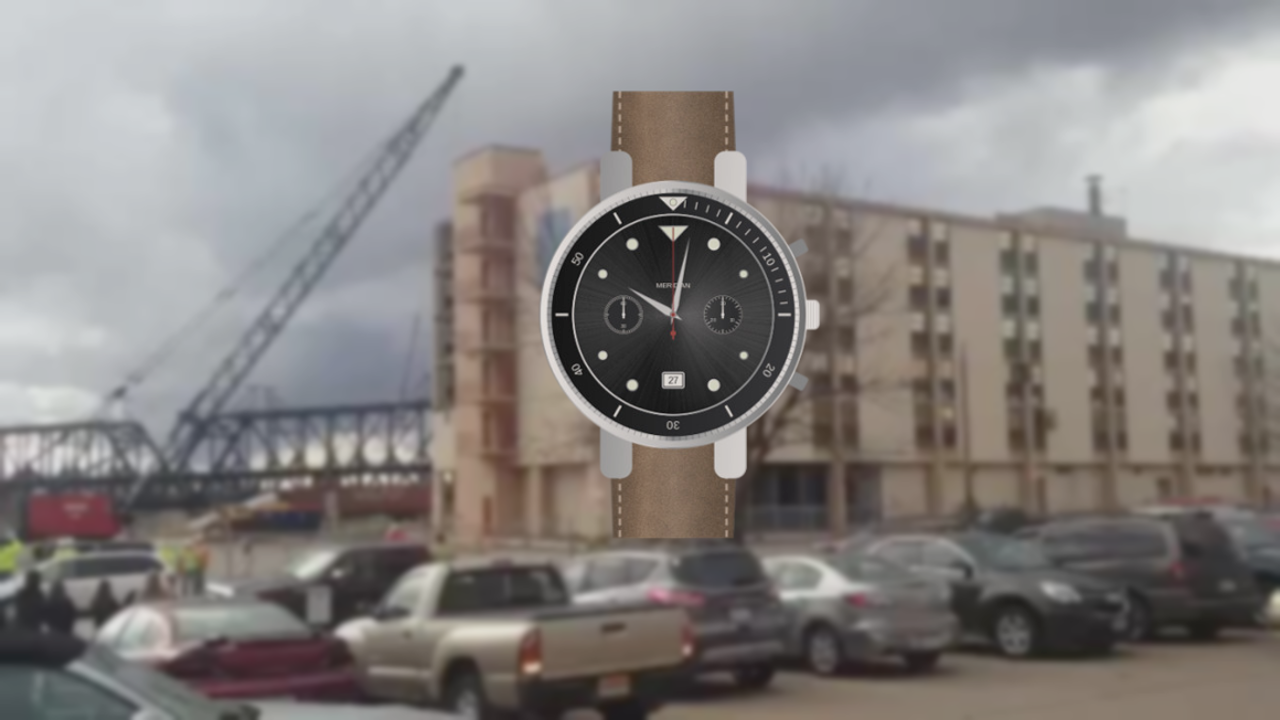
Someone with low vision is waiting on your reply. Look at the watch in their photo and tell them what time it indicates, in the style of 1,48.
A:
10,02
